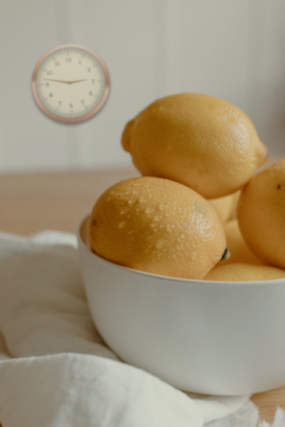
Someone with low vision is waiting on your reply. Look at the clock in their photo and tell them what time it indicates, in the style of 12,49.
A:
2,47
